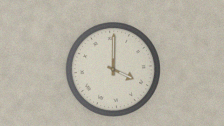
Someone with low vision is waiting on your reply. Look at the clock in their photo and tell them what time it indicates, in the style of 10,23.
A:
4,01
